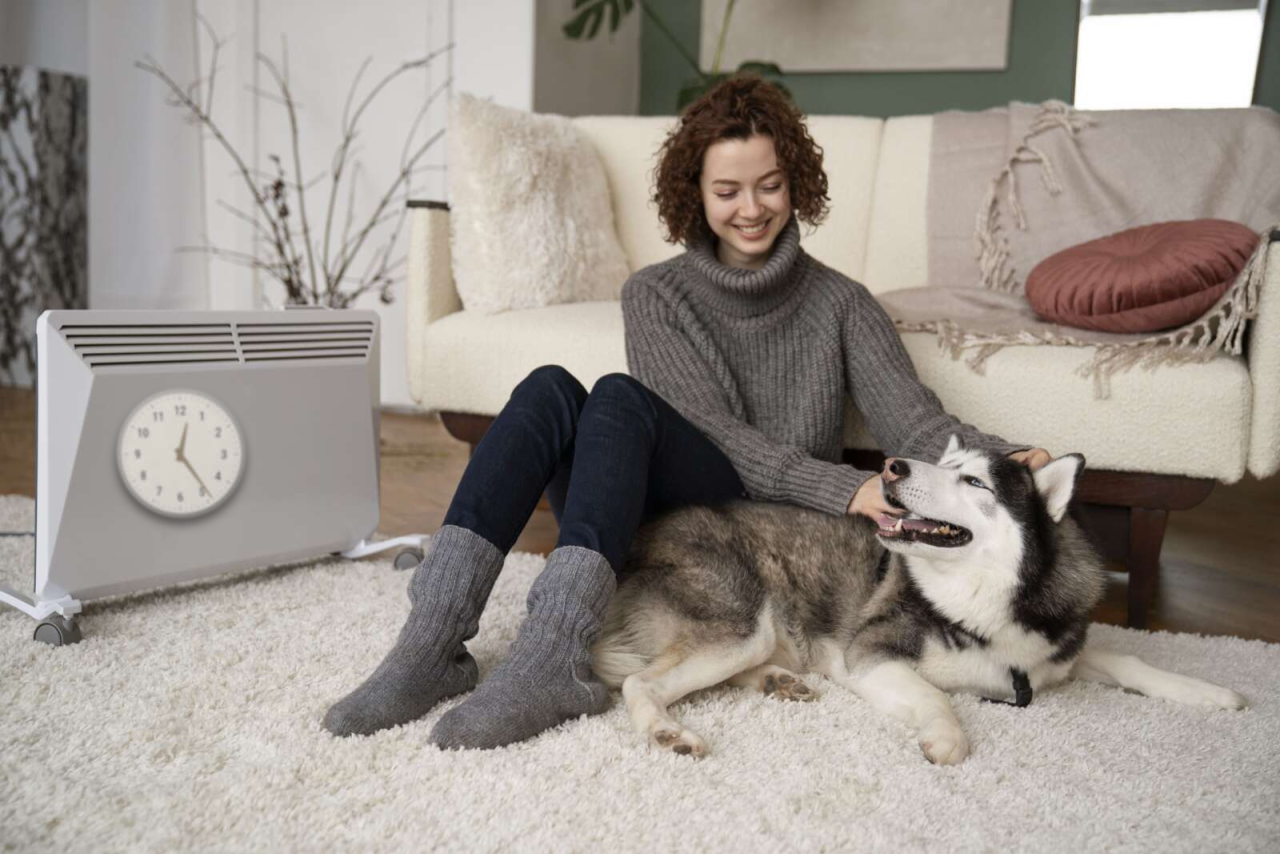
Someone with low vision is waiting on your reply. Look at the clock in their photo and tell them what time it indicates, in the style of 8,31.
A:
12,24
